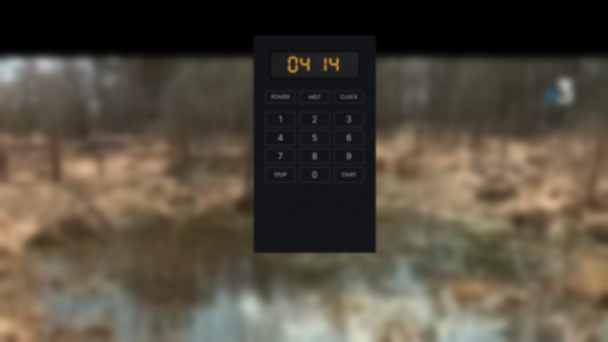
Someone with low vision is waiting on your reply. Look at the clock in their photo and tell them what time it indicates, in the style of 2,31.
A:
4,14
